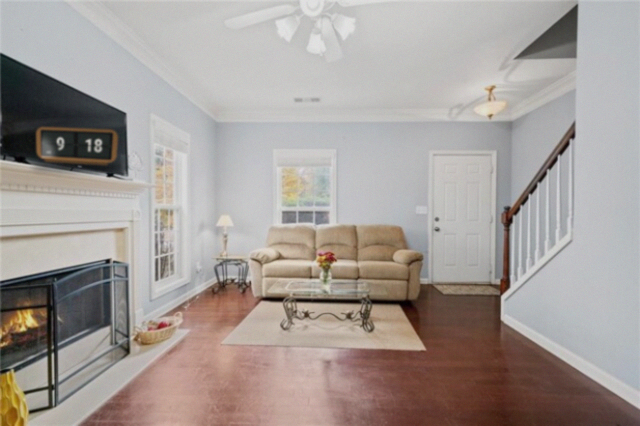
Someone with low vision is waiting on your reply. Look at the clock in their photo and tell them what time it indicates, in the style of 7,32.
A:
9,18
